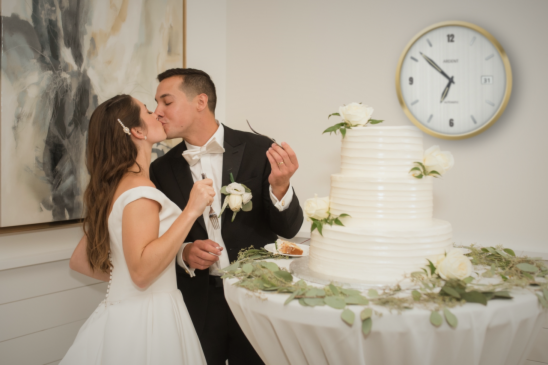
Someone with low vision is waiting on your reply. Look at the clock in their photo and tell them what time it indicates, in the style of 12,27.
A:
6,52
